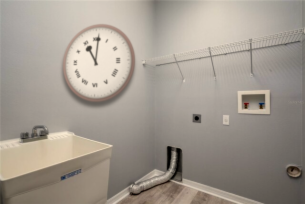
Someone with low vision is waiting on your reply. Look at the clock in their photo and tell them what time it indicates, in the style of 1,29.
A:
11,01
